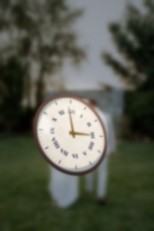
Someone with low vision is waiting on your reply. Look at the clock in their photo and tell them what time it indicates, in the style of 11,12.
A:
2,59
